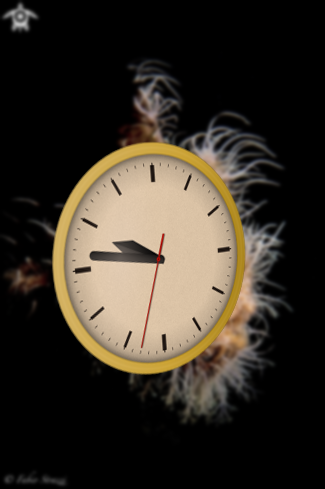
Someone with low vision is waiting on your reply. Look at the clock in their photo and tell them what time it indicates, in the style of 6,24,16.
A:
9,46,33
